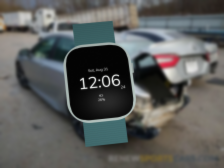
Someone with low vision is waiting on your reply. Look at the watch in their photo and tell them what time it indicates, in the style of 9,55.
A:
12,06
